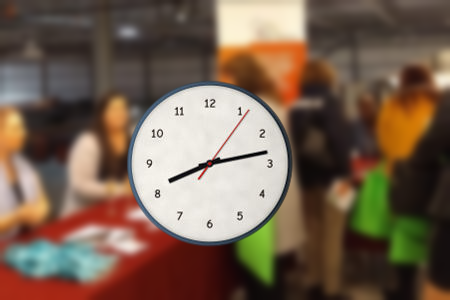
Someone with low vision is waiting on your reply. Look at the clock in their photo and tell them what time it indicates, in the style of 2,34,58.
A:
8,13,06
